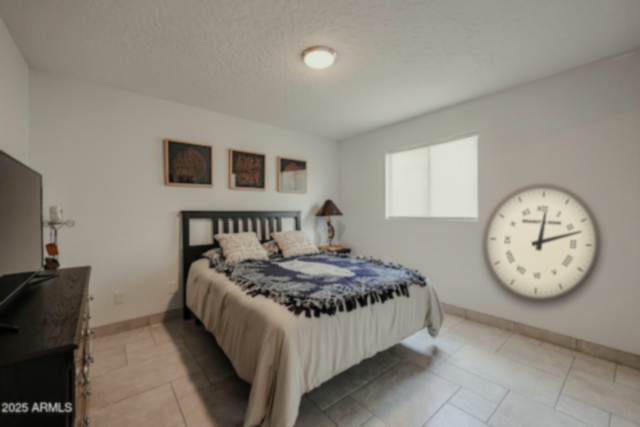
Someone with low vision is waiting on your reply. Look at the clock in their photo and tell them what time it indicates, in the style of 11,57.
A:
12,12
